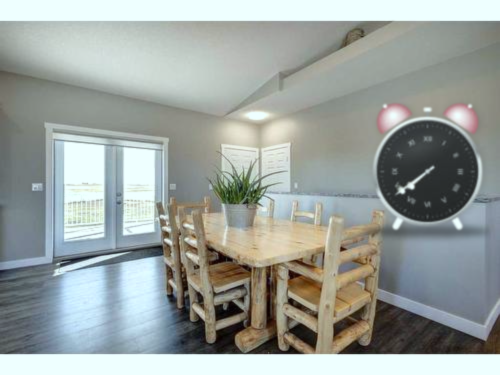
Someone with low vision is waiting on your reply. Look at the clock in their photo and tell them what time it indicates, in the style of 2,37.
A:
7,39
